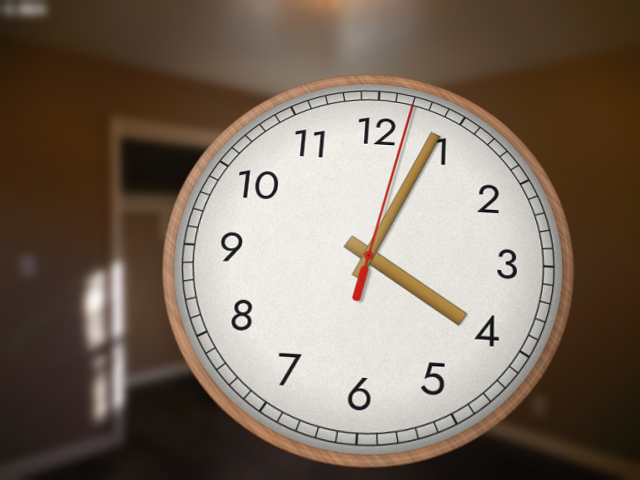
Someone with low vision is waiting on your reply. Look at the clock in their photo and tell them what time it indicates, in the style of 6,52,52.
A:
4,04,02
